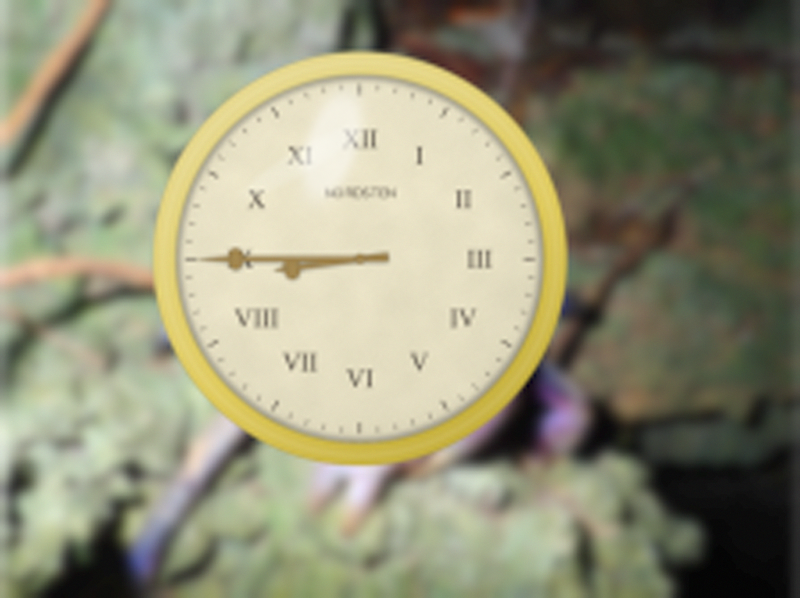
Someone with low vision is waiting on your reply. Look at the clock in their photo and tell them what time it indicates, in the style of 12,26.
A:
8,45
